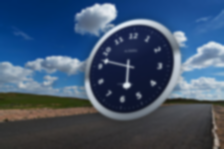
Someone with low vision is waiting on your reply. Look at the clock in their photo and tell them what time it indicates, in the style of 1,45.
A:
5,47
